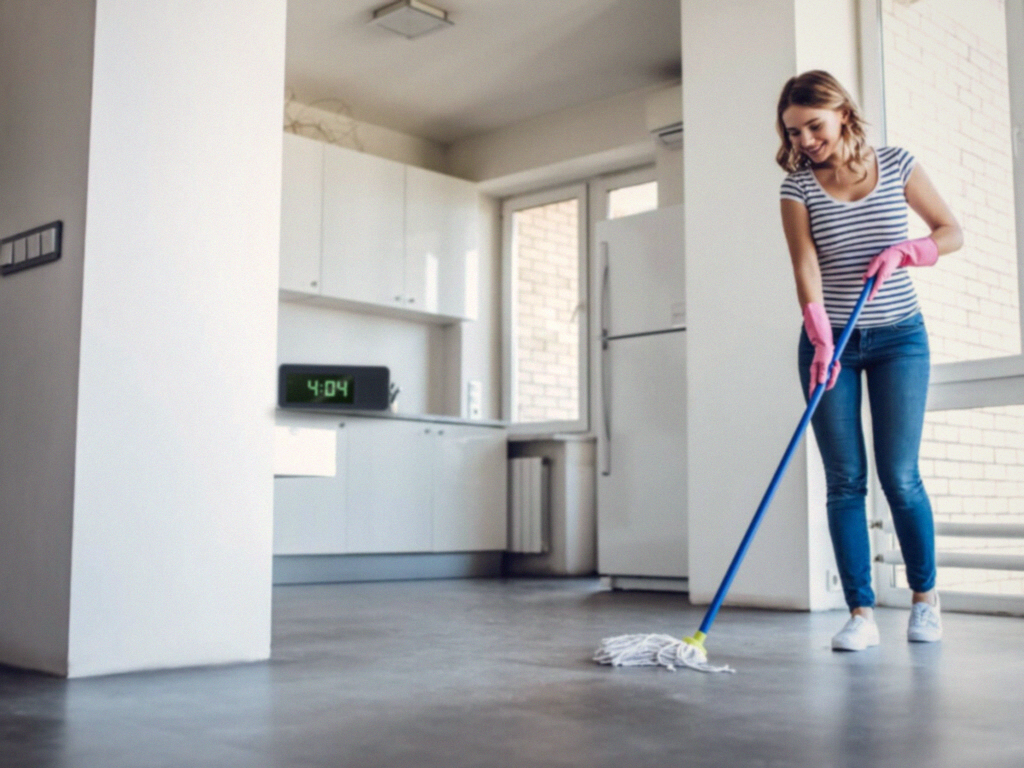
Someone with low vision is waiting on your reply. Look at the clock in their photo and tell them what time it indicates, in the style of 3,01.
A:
4,04
